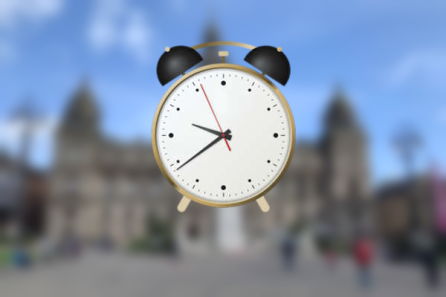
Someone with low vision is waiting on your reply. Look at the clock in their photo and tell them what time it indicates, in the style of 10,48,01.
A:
9,38,56
